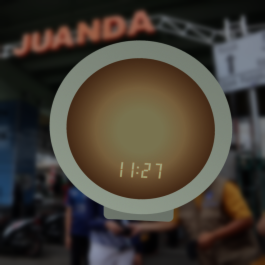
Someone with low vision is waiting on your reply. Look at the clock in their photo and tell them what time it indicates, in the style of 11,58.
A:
11,27
